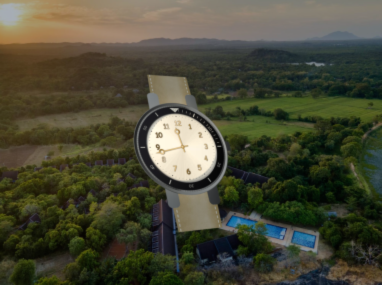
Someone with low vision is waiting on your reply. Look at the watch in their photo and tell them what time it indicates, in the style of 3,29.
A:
11,43
